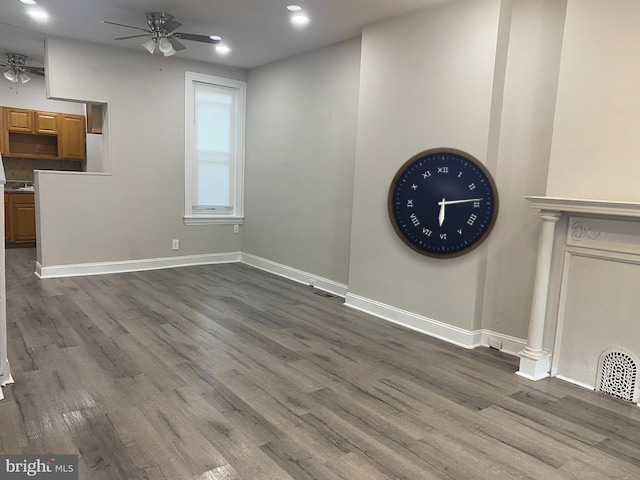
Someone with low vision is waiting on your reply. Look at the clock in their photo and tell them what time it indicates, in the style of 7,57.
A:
6,14
